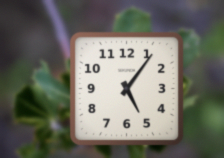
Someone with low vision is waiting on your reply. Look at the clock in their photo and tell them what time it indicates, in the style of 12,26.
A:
5,06
